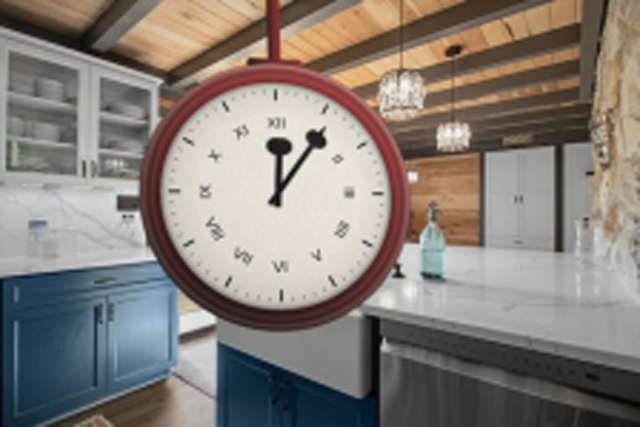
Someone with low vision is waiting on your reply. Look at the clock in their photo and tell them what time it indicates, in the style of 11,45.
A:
12,06
